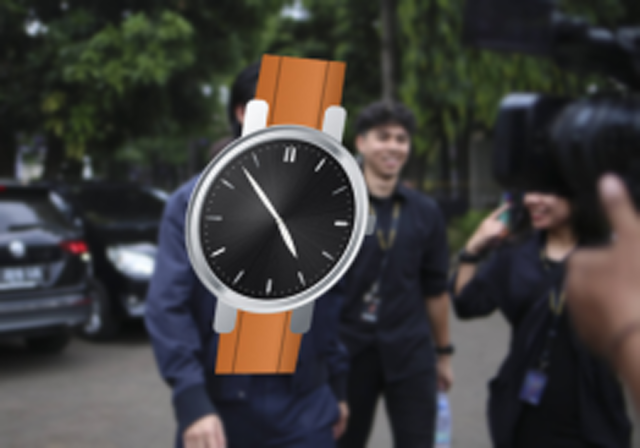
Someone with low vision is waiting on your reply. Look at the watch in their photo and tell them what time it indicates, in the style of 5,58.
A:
4,53
